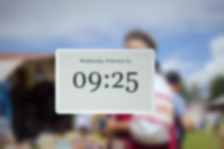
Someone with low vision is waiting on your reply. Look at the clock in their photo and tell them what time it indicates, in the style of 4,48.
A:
9,25
